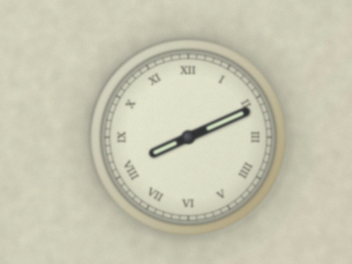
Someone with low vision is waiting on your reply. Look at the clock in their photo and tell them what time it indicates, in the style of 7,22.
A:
8,11
